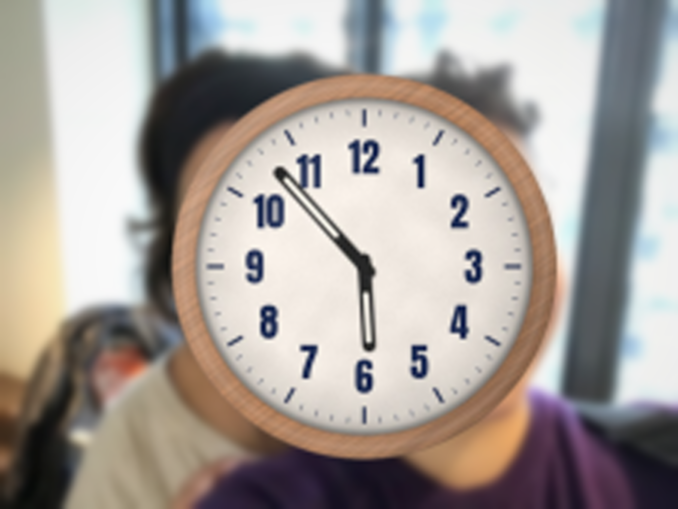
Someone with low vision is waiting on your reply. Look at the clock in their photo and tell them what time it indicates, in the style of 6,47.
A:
5,53
